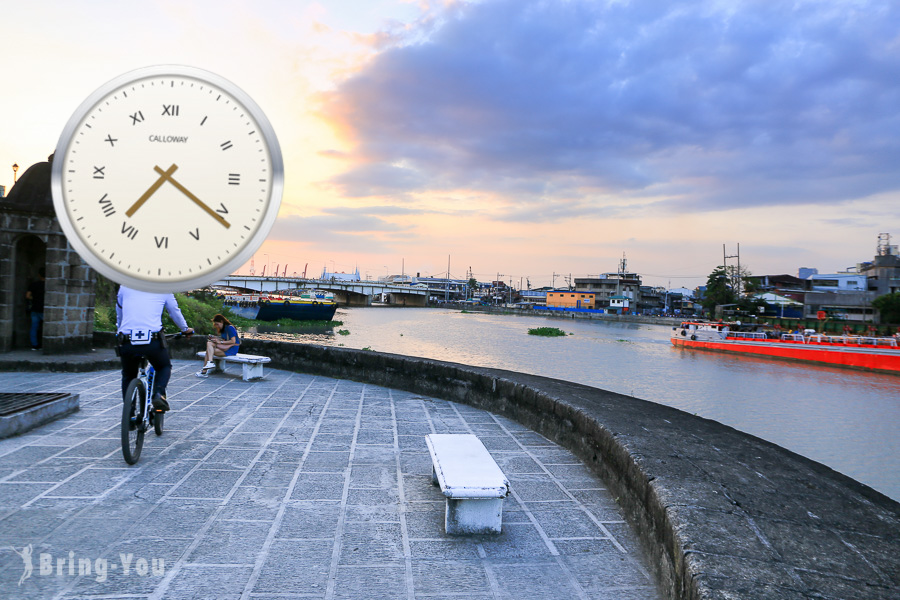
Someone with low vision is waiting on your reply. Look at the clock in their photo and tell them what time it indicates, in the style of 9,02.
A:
7,21
